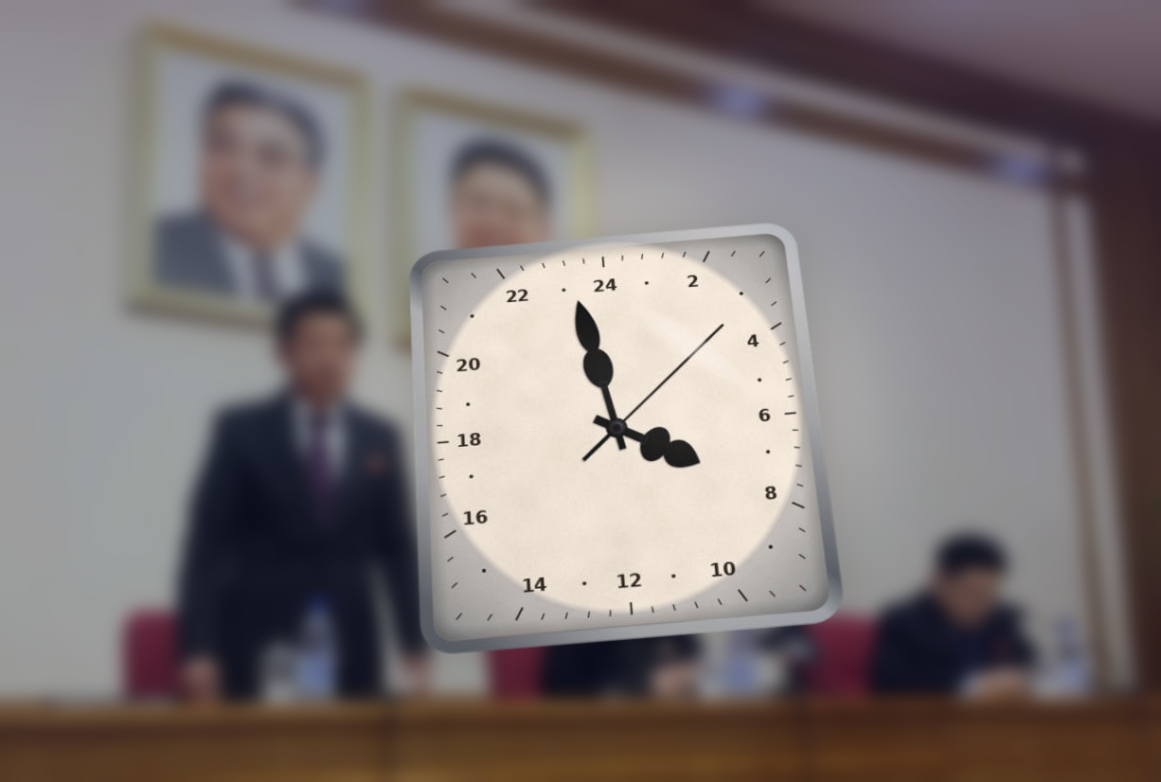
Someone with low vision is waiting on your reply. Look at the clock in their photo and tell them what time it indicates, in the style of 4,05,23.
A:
7,58,08
